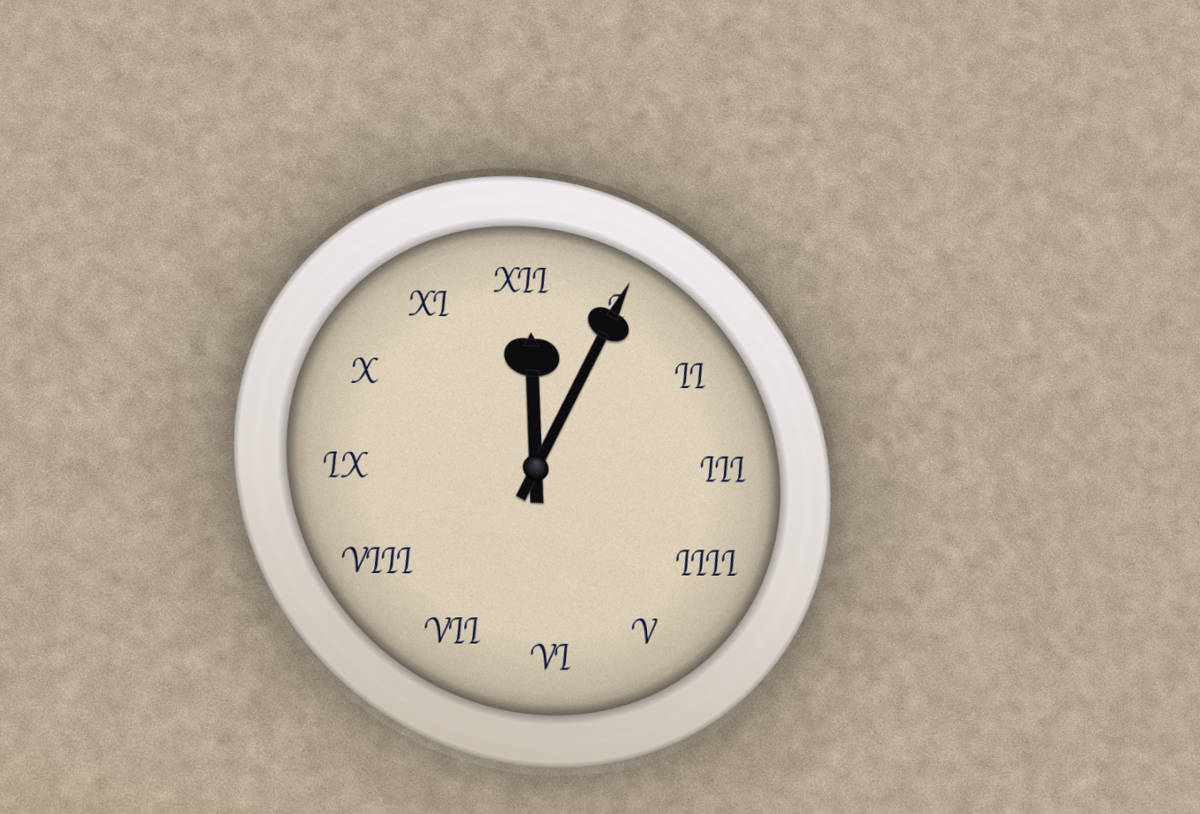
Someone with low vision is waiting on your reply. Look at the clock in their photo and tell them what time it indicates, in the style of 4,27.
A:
12,05
